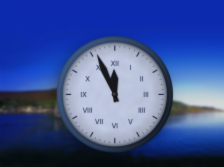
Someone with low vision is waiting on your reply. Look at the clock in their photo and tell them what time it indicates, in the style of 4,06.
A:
11,56
